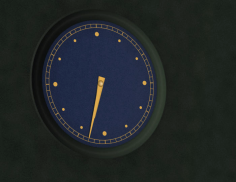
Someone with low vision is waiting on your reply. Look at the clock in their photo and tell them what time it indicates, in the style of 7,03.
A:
6,33
